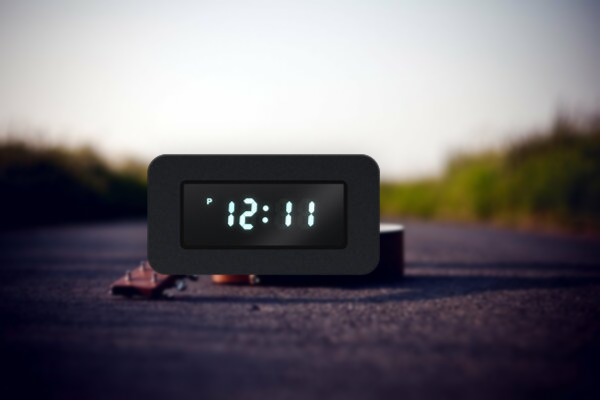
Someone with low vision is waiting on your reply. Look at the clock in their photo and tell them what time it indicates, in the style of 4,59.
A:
12,11
